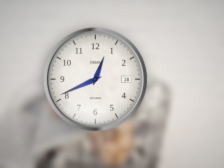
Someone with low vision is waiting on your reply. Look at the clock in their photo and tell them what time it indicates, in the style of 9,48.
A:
12,41
